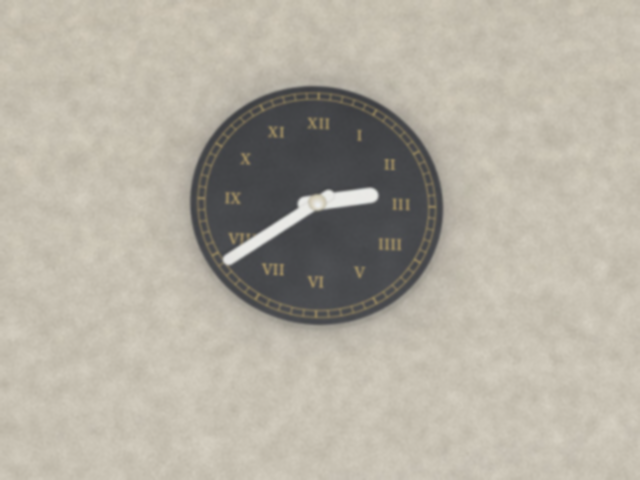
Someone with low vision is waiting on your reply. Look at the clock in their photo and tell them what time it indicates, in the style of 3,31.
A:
2,39
